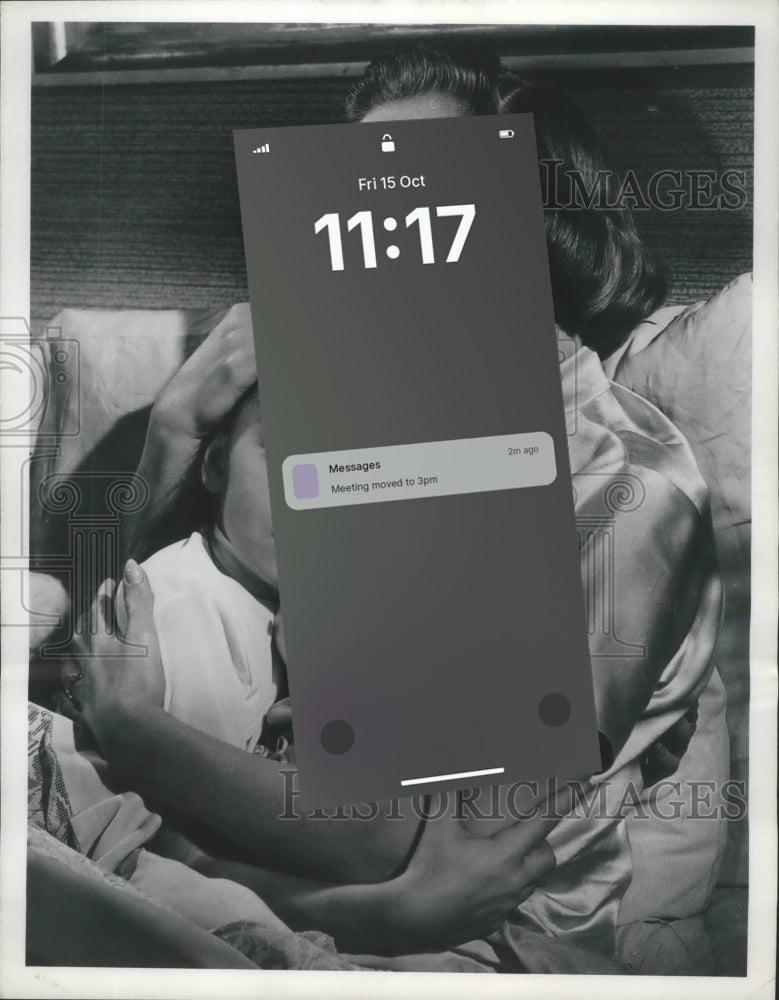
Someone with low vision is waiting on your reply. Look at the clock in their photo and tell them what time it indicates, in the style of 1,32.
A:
11,17
